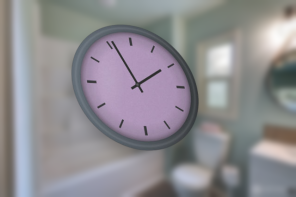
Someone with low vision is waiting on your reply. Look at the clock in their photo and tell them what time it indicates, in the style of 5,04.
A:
1,56
